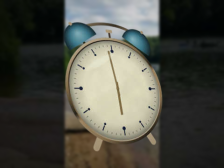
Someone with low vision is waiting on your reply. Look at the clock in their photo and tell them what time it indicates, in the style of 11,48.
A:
5,59
